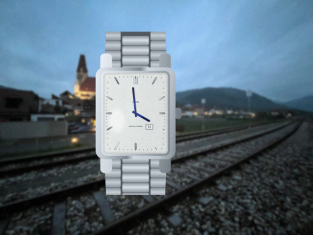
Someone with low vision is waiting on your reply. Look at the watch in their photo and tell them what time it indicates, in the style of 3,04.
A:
3,59
